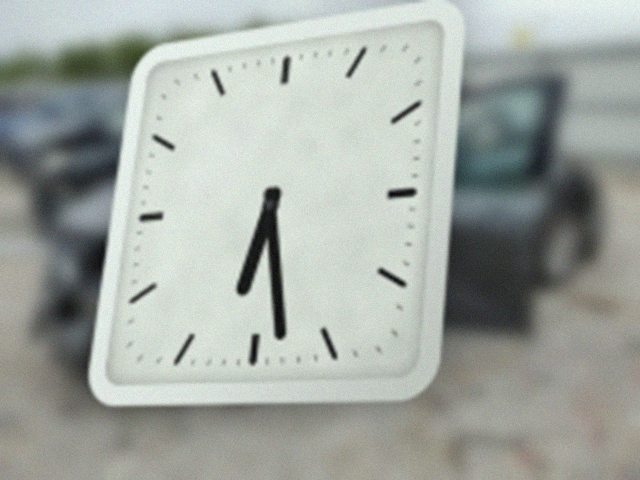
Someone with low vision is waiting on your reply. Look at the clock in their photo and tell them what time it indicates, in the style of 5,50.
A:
6,28
